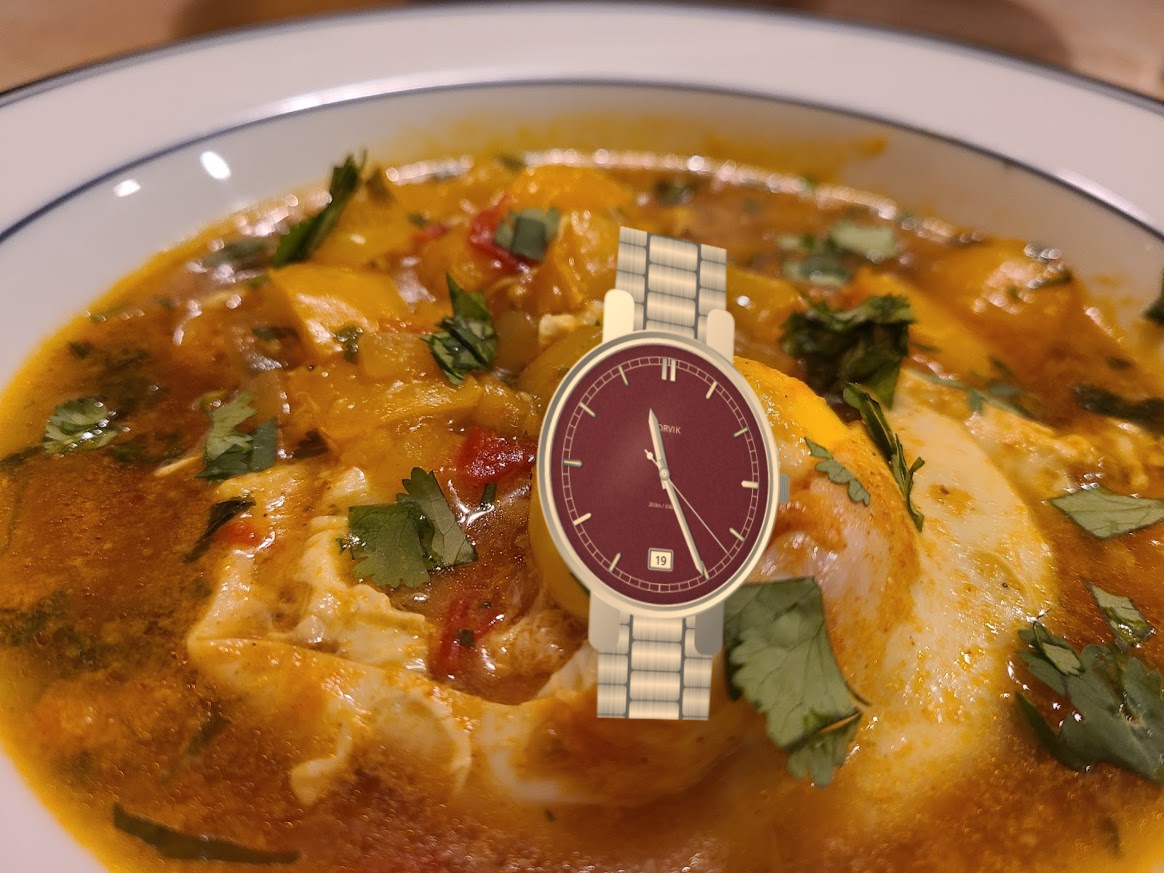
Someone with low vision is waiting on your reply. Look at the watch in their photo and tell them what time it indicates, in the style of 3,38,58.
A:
11,25,22
